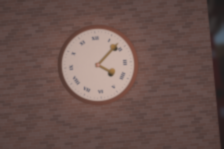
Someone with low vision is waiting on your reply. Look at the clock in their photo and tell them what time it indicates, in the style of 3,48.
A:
4,08
